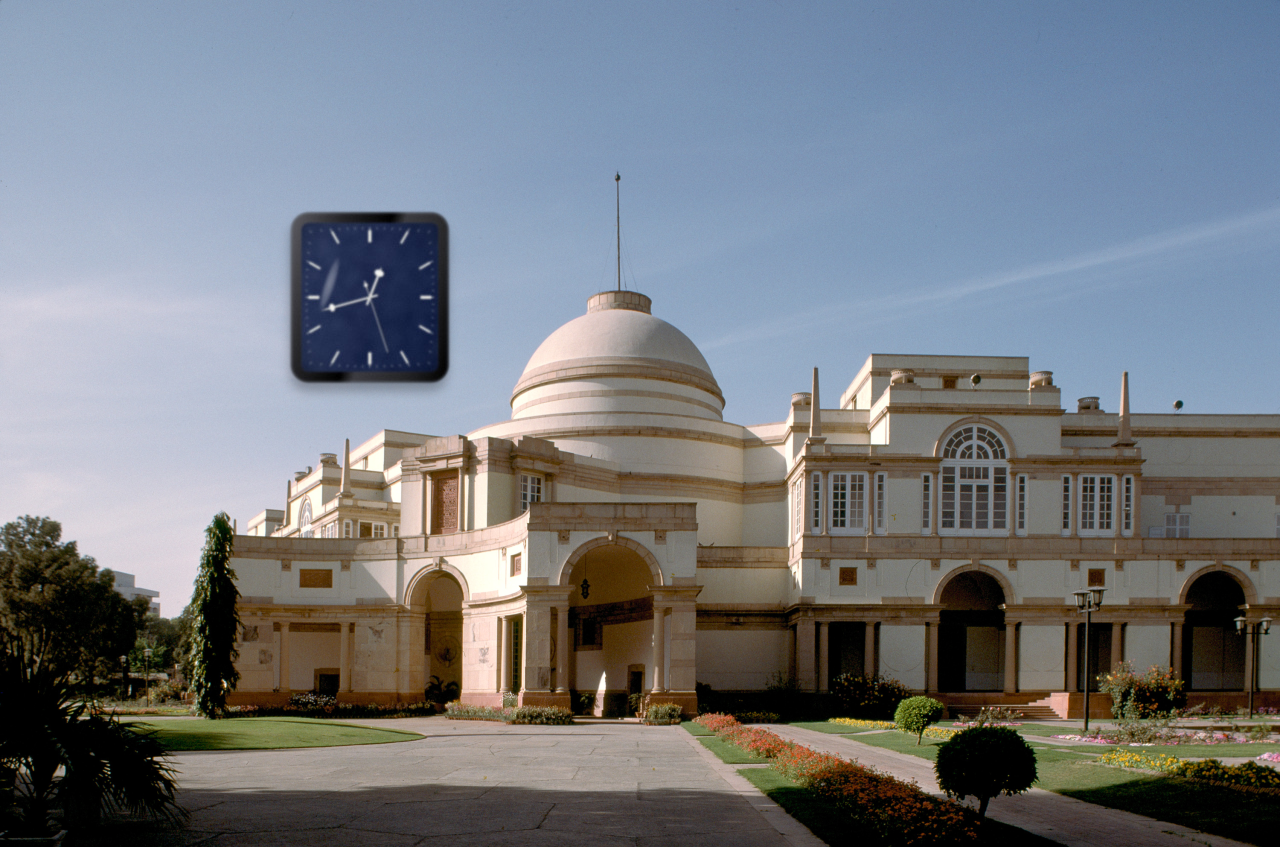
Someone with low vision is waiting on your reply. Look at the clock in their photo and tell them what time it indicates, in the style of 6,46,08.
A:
12,42,27
